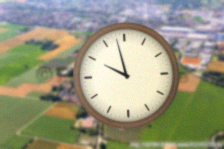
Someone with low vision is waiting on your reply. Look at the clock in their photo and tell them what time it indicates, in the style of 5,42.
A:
9,58
